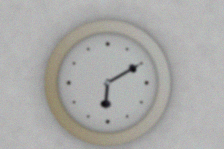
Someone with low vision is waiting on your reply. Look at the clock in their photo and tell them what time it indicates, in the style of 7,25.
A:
6,10
